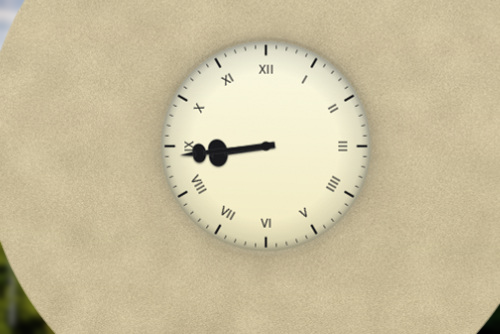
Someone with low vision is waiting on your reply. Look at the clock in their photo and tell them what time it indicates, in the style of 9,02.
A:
8,44
